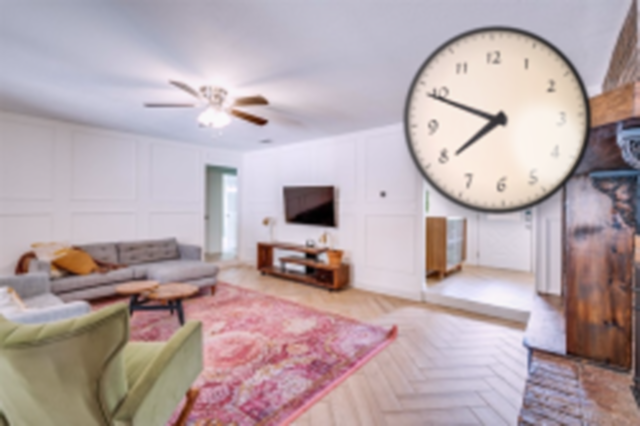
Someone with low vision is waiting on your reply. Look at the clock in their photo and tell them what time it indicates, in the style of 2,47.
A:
7,49
